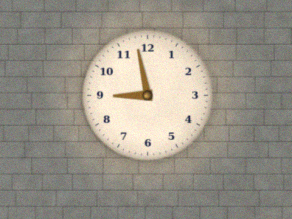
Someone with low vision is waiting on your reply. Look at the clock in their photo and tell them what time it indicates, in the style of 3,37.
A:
8,58
